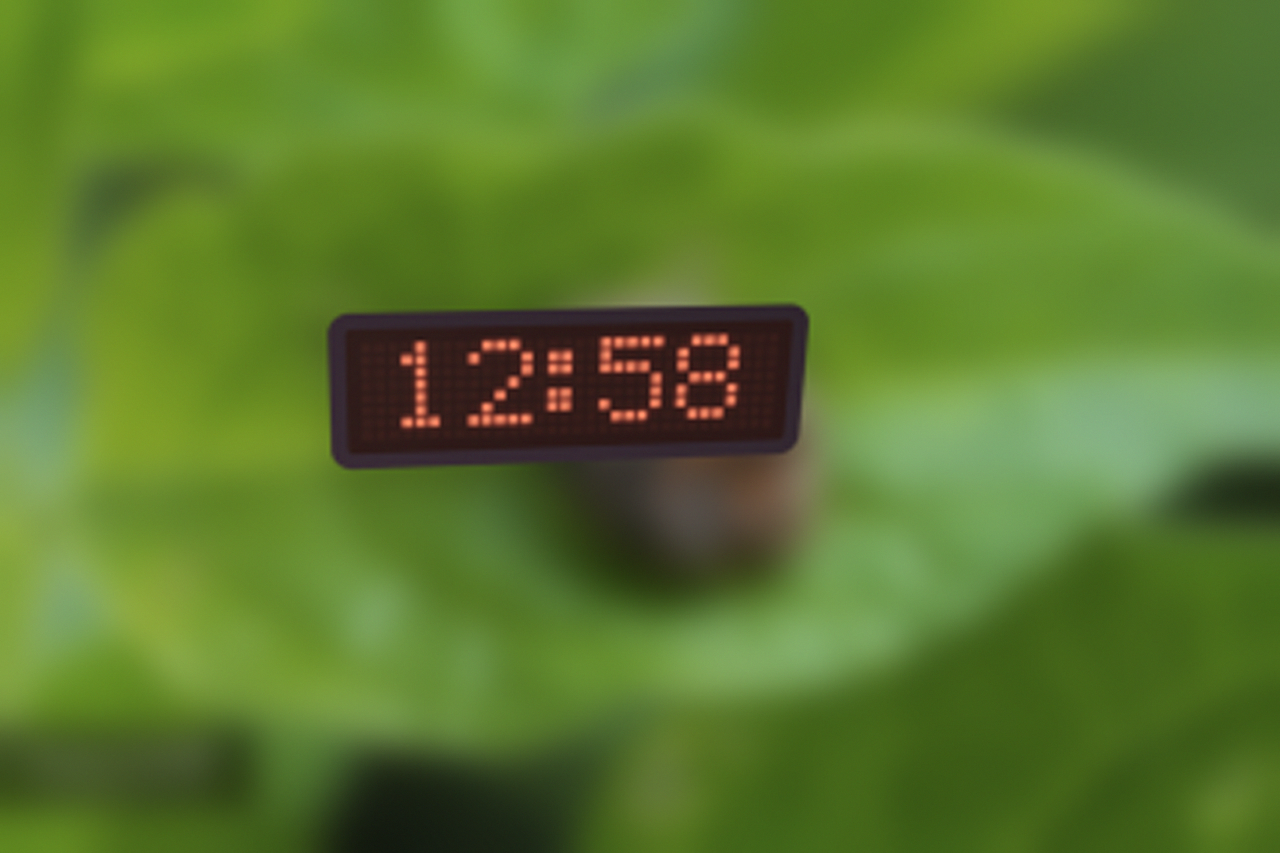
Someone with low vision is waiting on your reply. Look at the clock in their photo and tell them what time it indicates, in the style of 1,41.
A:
12,58
